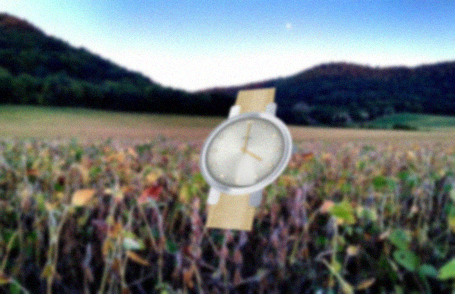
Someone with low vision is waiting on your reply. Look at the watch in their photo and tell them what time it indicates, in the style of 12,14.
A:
4,00
